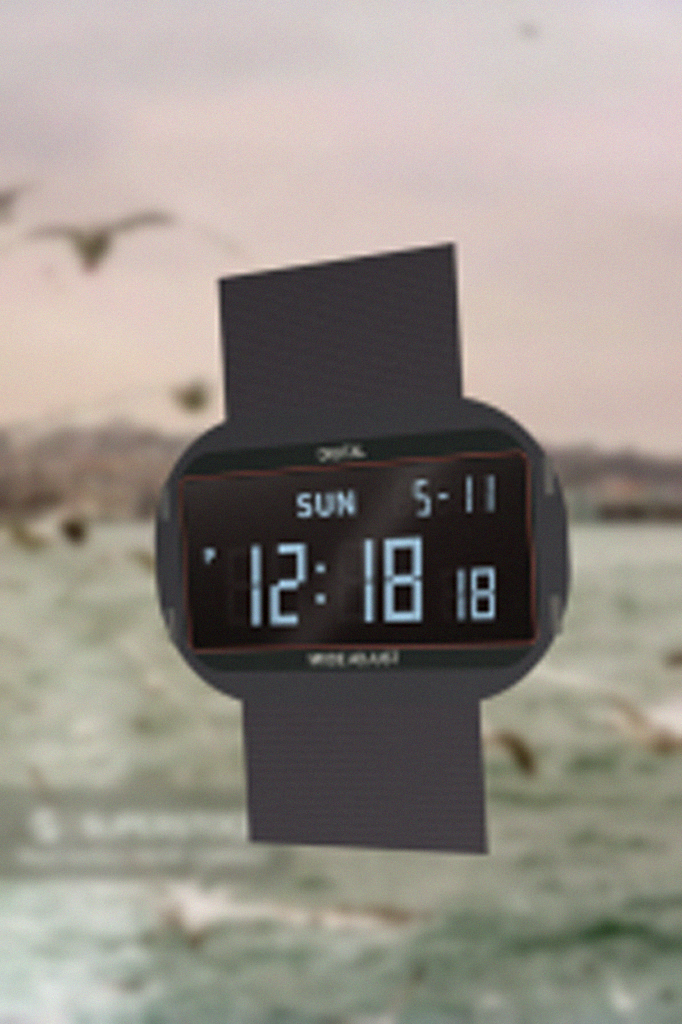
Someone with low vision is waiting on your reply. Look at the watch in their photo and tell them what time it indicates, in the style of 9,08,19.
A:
12,18,18
